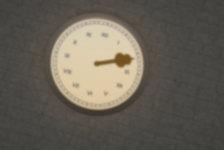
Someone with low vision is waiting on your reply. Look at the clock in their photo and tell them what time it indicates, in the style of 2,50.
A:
2,11
